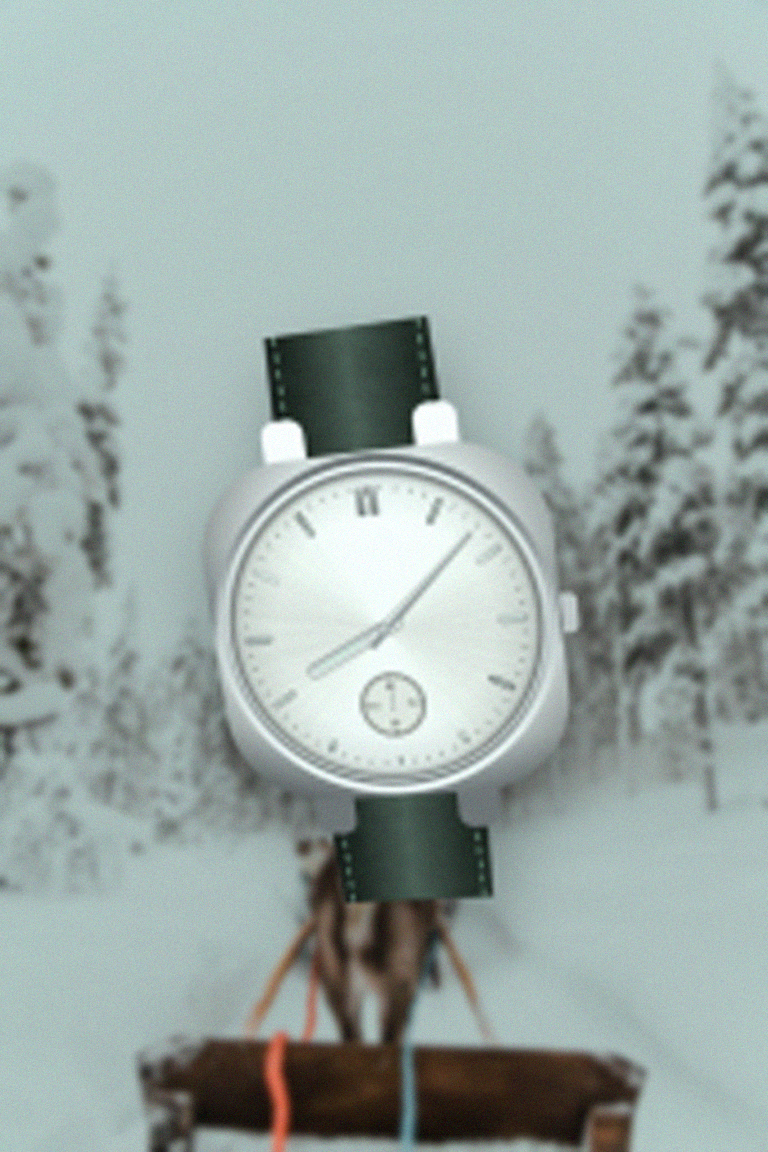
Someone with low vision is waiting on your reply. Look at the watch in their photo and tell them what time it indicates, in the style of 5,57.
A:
8,08
